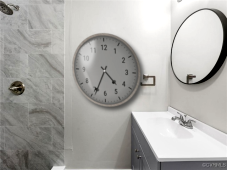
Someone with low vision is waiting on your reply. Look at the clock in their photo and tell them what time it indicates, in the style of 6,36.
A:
4,34
